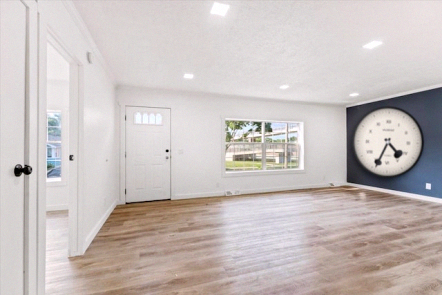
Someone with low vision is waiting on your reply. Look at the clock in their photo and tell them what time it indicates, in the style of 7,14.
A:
4,34
